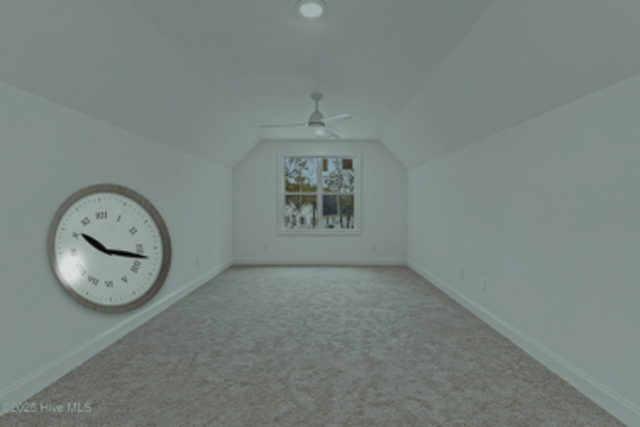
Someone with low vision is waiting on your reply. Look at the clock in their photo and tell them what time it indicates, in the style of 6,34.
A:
10,17
